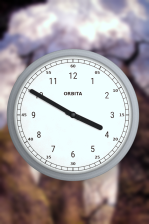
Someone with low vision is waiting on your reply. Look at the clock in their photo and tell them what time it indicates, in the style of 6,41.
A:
3,50
